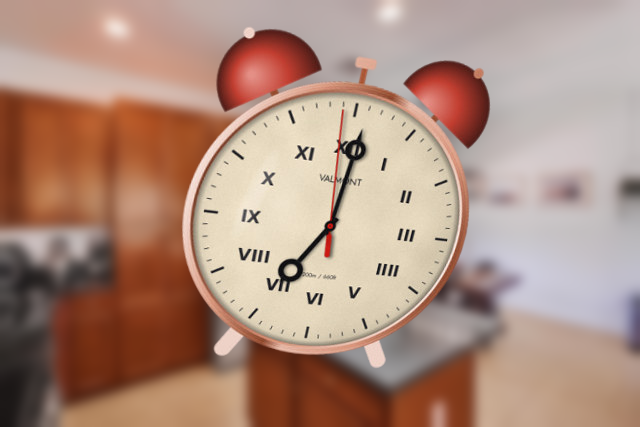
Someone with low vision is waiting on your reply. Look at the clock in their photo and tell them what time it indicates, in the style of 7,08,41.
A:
7,00,59
